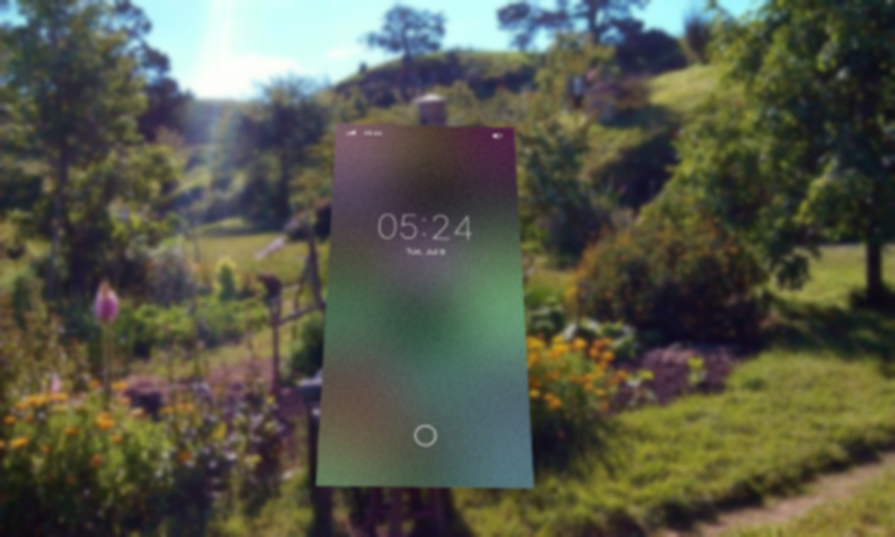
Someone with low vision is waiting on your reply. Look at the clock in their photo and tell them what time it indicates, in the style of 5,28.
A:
5,24
